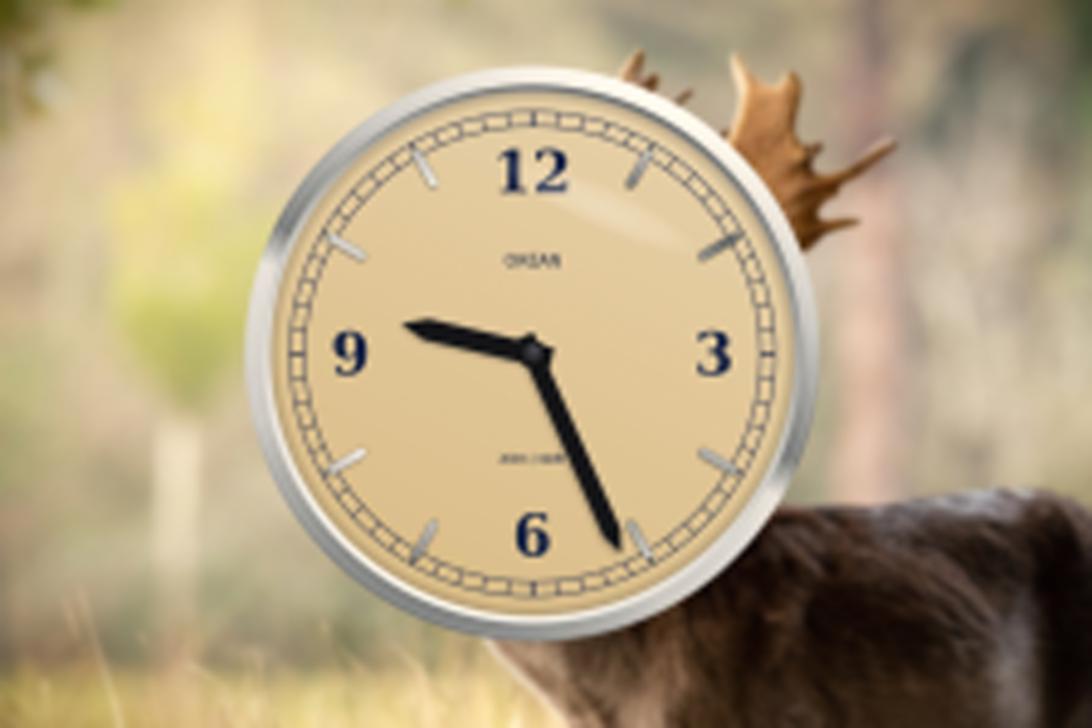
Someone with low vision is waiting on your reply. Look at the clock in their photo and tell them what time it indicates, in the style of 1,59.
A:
9,26
